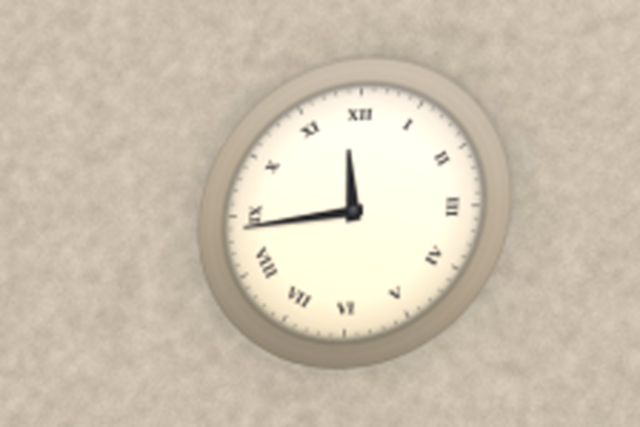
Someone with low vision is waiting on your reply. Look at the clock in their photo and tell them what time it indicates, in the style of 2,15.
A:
11,44
